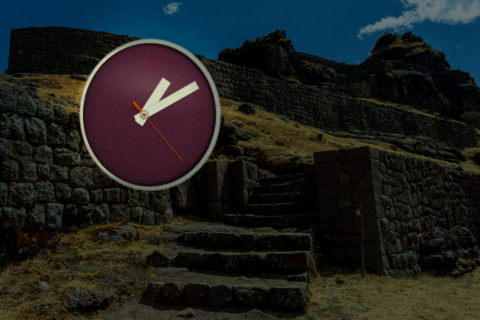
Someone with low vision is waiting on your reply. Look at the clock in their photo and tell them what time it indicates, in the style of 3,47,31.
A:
1,10,23
